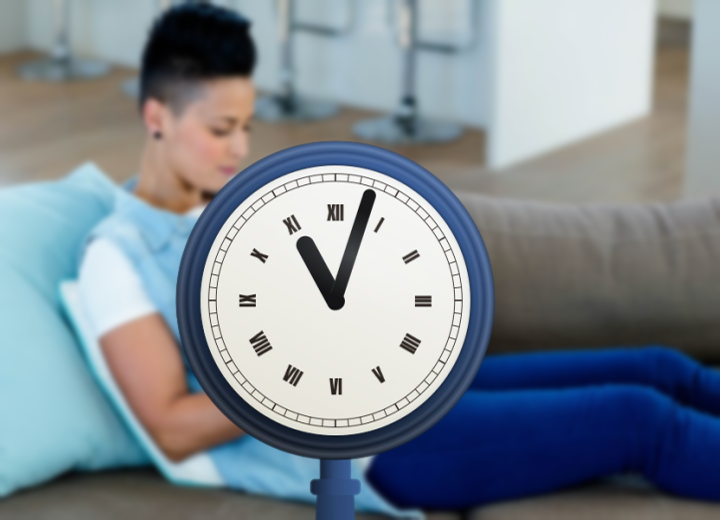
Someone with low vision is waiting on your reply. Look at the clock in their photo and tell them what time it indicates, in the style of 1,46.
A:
11,03
